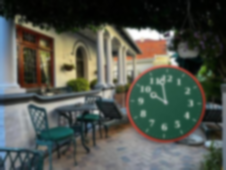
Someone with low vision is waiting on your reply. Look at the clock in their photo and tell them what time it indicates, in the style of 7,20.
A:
9,58
